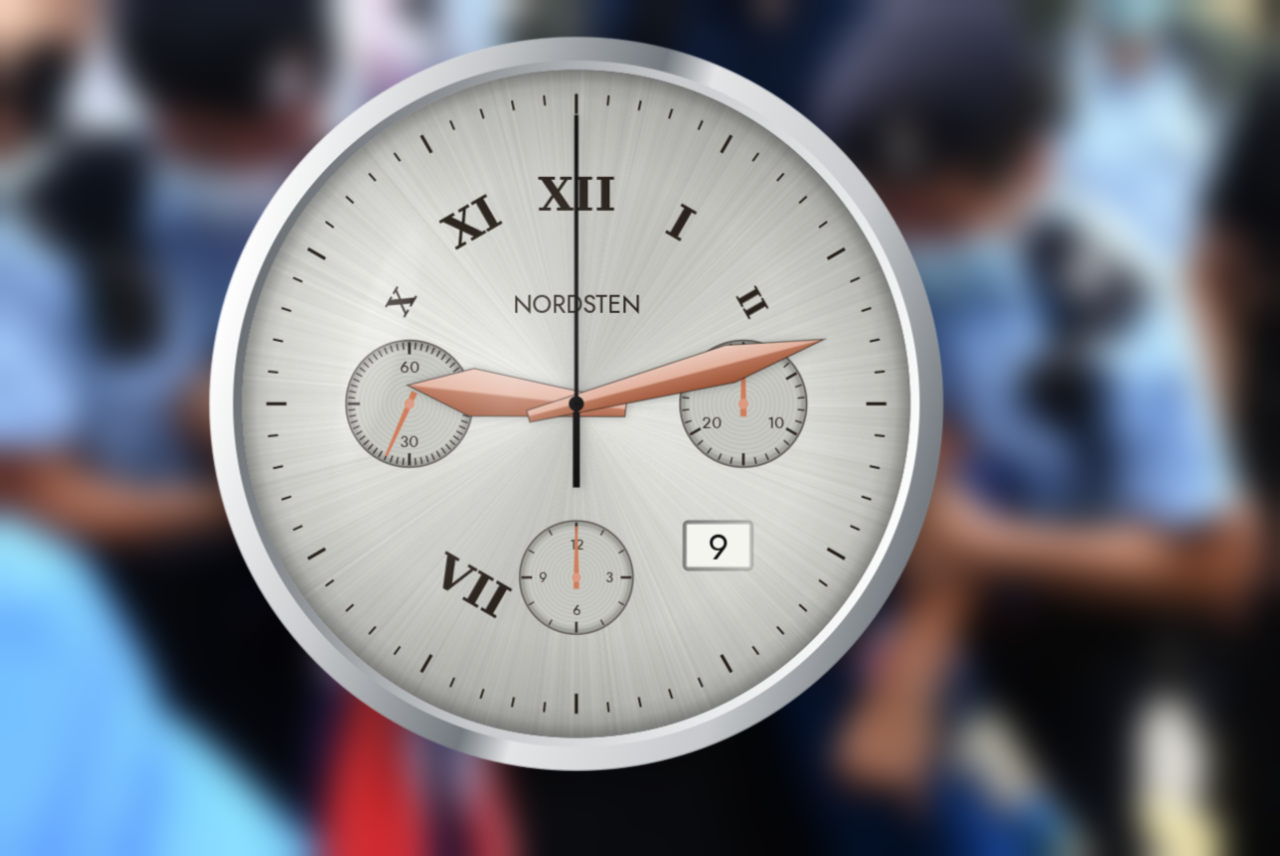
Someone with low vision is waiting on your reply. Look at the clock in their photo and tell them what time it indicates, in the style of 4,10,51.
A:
9,12,34
